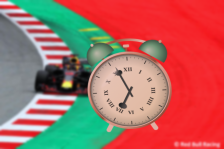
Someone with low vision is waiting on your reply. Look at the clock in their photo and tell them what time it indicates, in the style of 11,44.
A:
6,56
